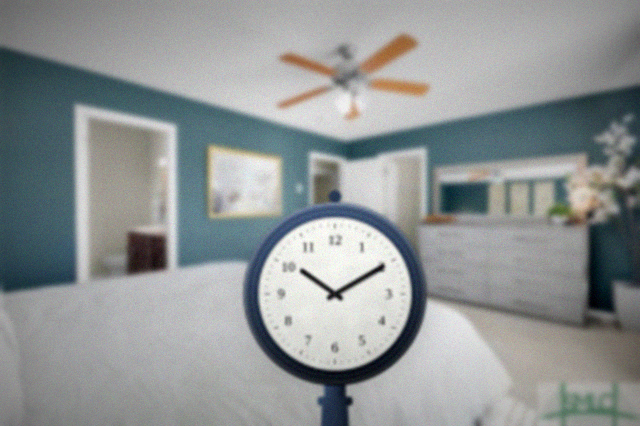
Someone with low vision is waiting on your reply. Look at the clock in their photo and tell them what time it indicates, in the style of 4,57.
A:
10,10
